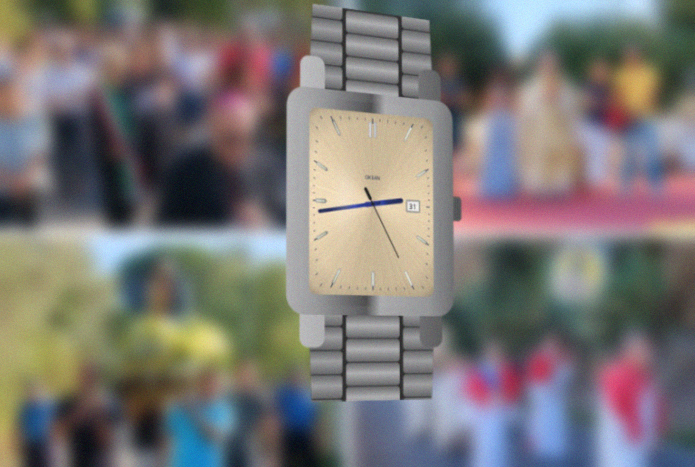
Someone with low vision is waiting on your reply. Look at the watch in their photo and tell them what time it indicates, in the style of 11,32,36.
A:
2,43,25
